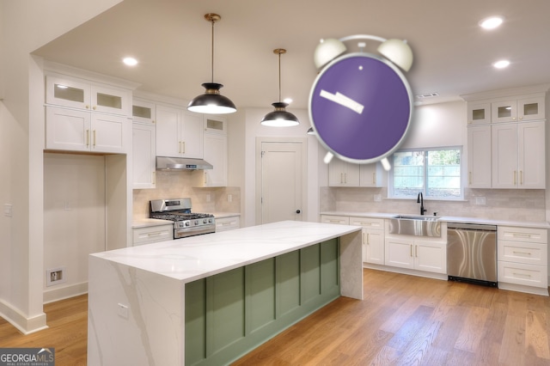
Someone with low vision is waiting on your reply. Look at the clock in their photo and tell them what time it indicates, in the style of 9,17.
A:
9,48
